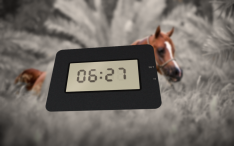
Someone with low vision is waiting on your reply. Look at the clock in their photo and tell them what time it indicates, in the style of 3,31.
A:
6,27
